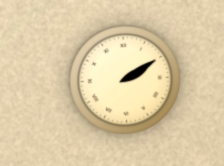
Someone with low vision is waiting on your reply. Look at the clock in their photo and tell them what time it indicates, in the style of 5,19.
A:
2,10
